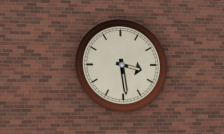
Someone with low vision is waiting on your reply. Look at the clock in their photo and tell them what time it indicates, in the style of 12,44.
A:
3,29
